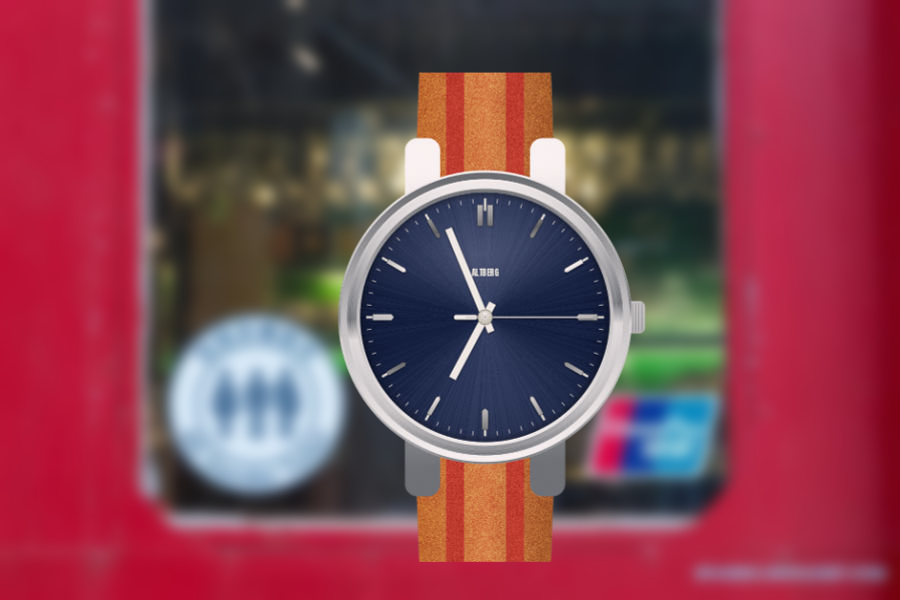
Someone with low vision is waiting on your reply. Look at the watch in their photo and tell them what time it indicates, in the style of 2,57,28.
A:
6,56,15
